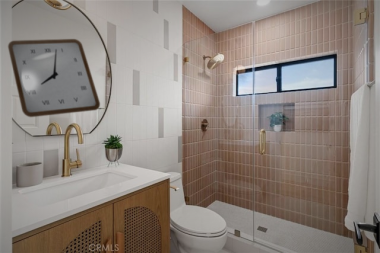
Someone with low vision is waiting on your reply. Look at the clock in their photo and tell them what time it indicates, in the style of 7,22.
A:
8,03
